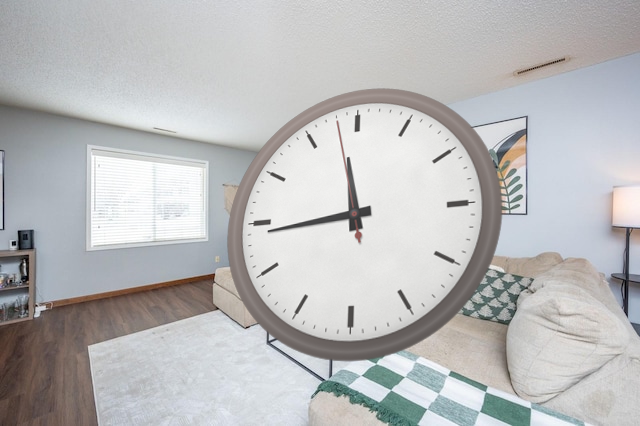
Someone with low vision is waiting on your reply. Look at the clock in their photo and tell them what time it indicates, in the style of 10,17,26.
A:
11,43,58
